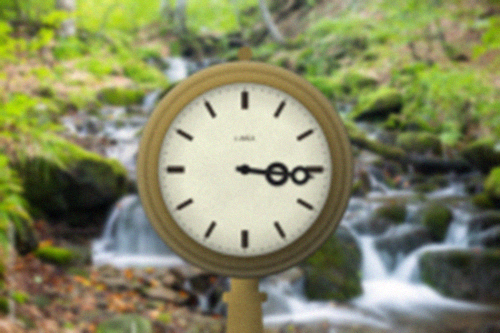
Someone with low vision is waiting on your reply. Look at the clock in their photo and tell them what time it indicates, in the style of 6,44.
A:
3,16
